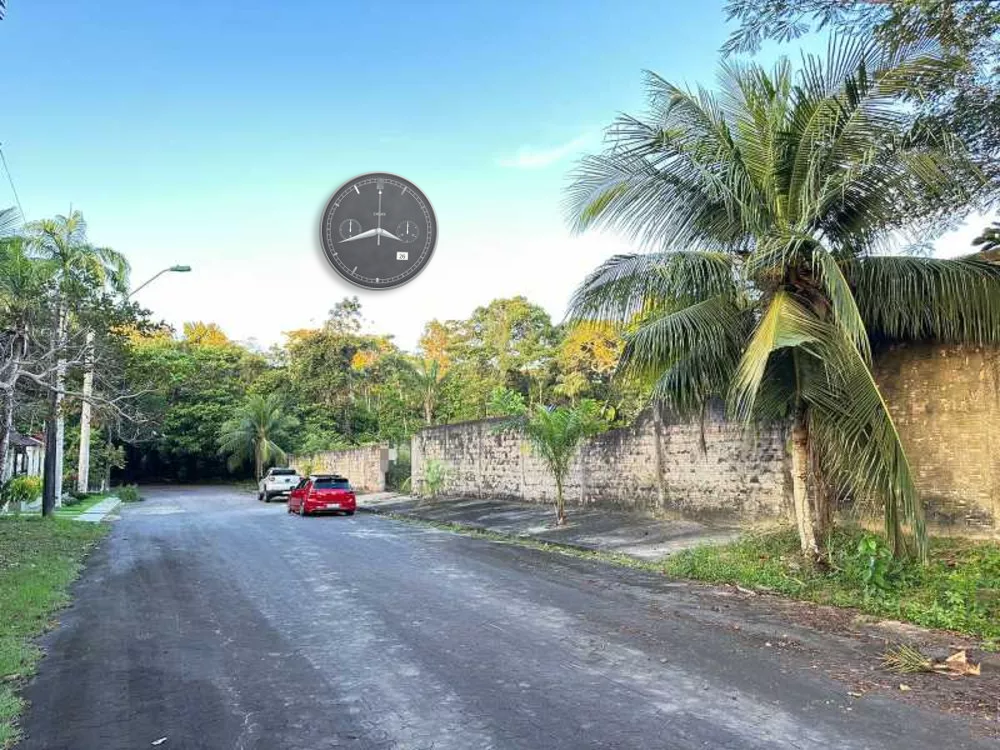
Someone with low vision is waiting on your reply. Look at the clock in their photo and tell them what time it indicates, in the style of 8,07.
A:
3,42
